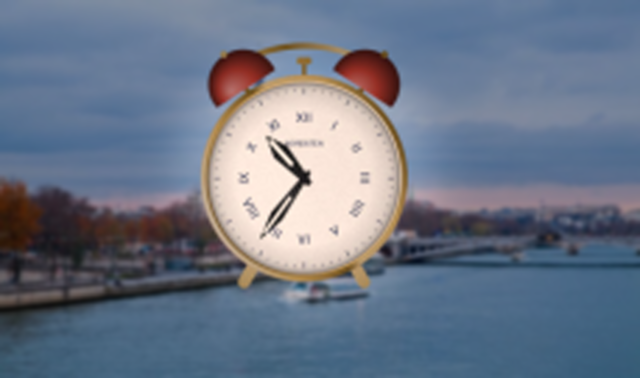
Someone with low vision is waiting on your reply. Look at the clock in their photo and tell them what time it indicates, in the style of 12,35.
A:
10,36
